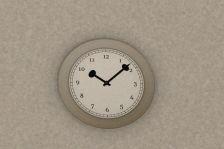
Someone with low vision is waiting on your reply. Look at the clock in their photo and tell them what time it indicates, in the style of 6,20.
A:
10,08
